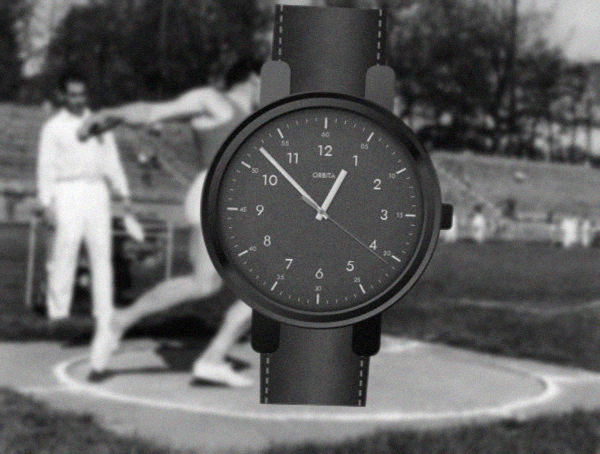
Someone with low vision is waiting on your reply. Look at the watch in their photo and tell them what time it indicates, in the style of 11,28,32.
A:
12,52,21
